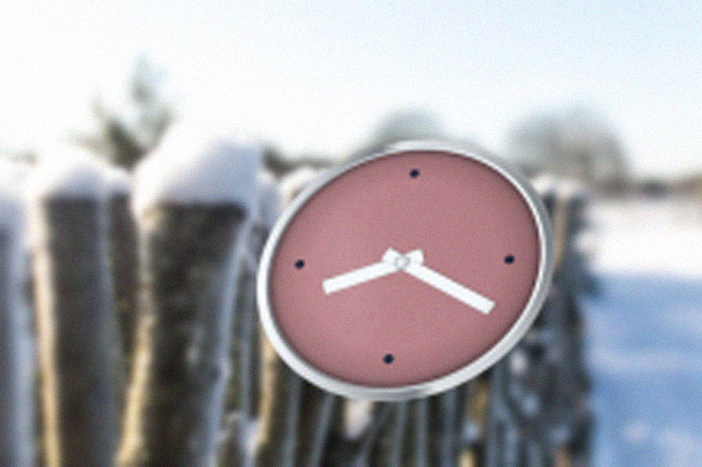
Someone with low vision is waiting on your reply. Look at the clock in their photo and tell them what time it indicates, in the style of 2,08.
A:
8,20
